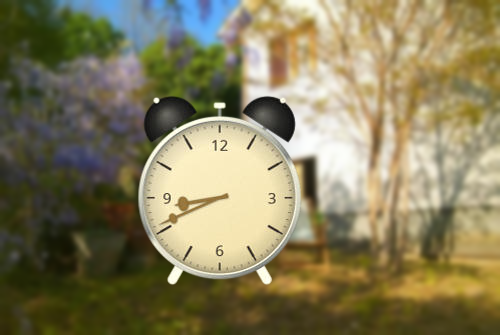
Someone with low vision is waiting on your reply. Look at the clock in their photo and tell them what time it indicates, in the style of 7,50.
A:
8,41
